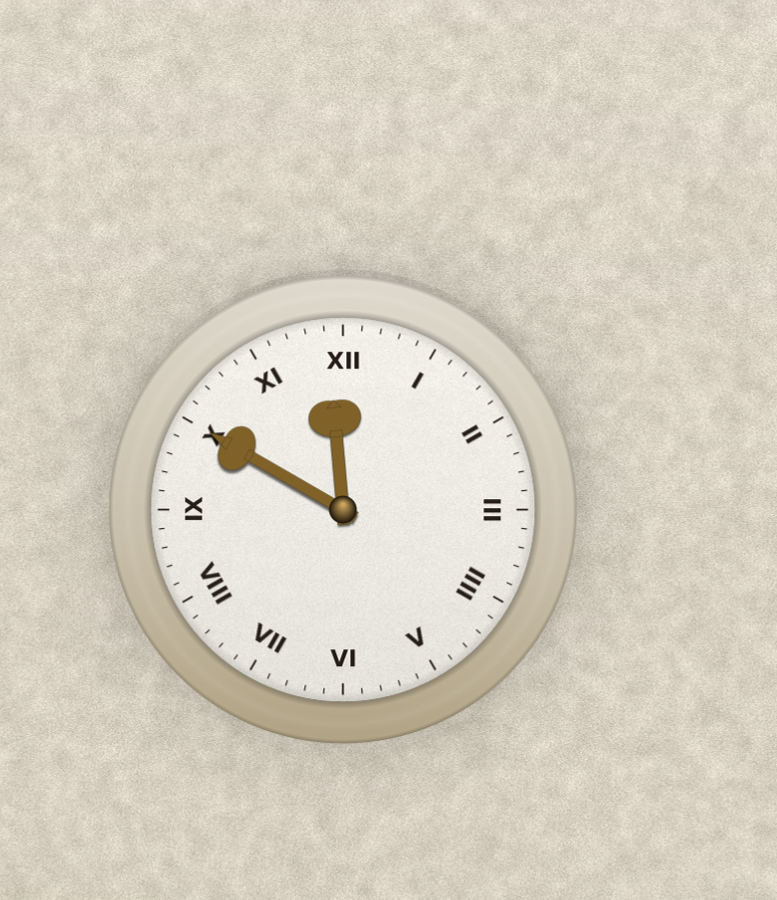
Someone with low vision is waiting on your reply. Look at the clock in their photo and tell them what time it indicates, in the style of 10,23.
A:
11,50
